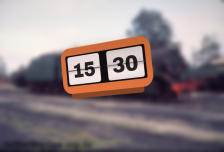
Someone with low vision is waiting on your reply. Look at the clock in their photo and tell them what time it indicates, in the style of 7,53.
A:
15,30
